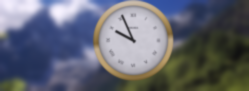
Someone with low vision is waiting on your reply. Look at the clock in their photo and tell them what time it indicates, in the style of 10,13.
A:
9,56
